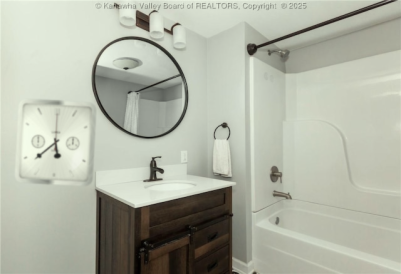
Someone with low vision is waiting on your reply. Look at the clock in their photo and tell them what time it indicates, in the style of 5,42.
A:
5,38
